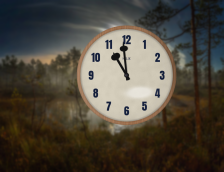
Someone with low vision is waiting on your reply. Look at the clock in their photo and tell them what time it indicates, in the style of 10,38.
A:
10,59
